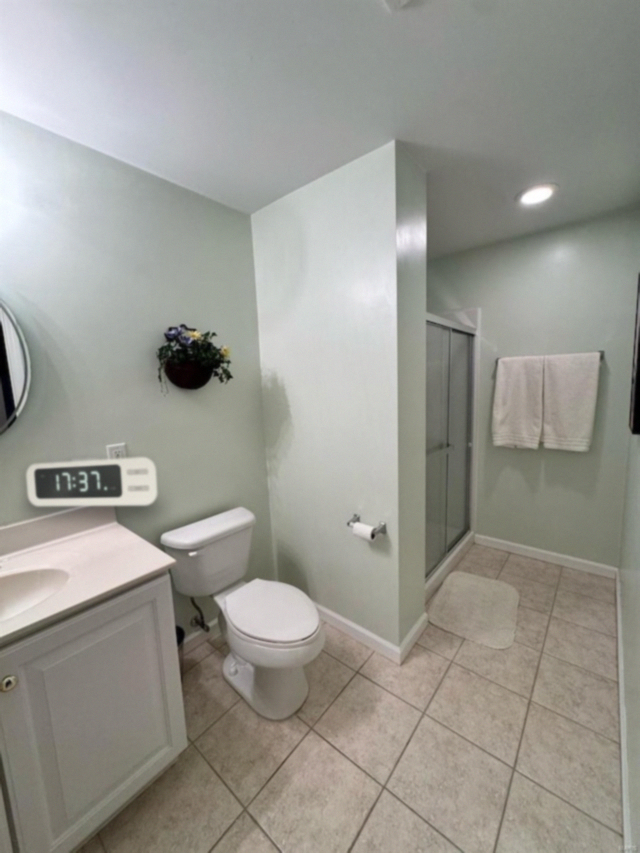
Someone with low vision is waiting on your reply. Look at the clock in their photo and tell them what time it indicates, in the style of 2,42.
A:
17,37
